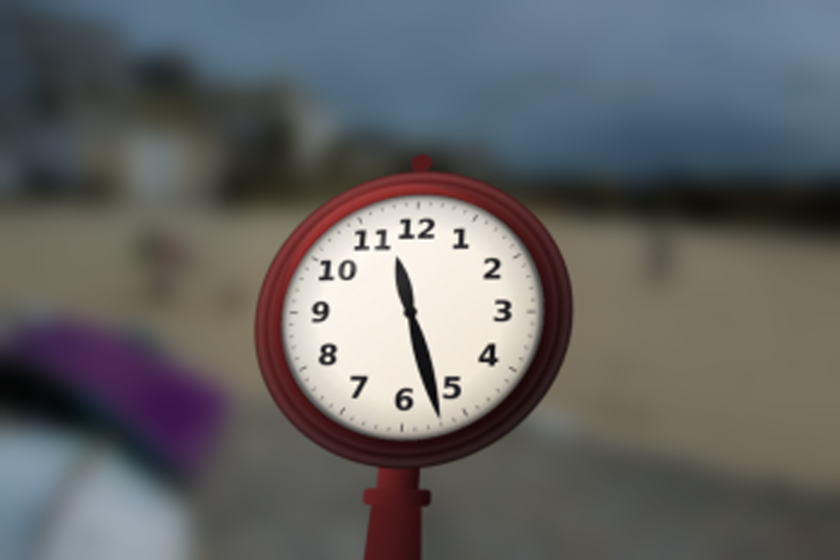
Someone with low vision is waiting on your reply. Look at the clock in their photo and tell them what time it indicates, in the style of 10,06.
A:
11,27
